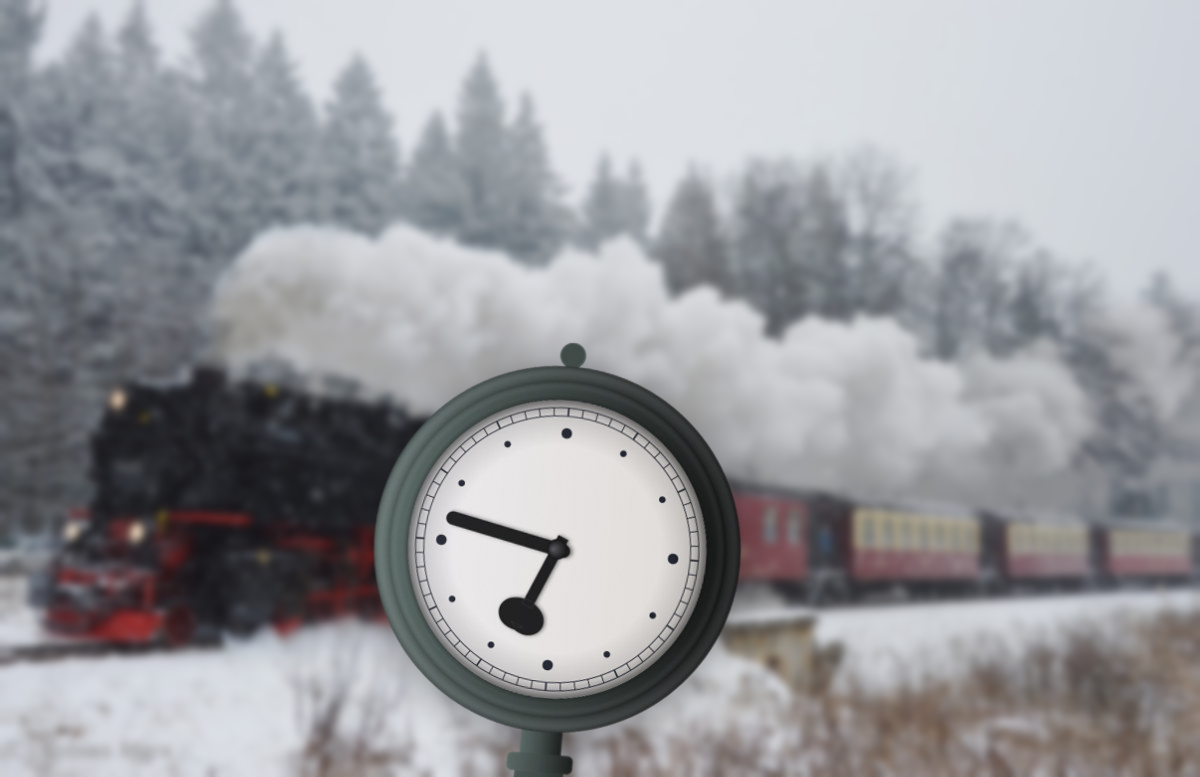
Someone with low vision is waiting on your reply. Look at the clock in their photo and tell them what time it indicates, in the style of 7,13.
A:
6,47
